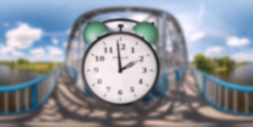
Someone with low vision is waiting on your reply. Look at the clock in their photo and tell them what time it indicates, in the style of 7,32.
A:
1,59
